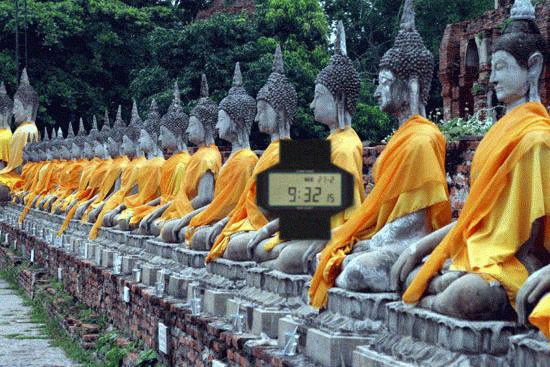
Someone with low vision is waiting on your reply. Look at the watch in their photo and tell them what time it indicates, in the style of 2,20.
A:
9,32
